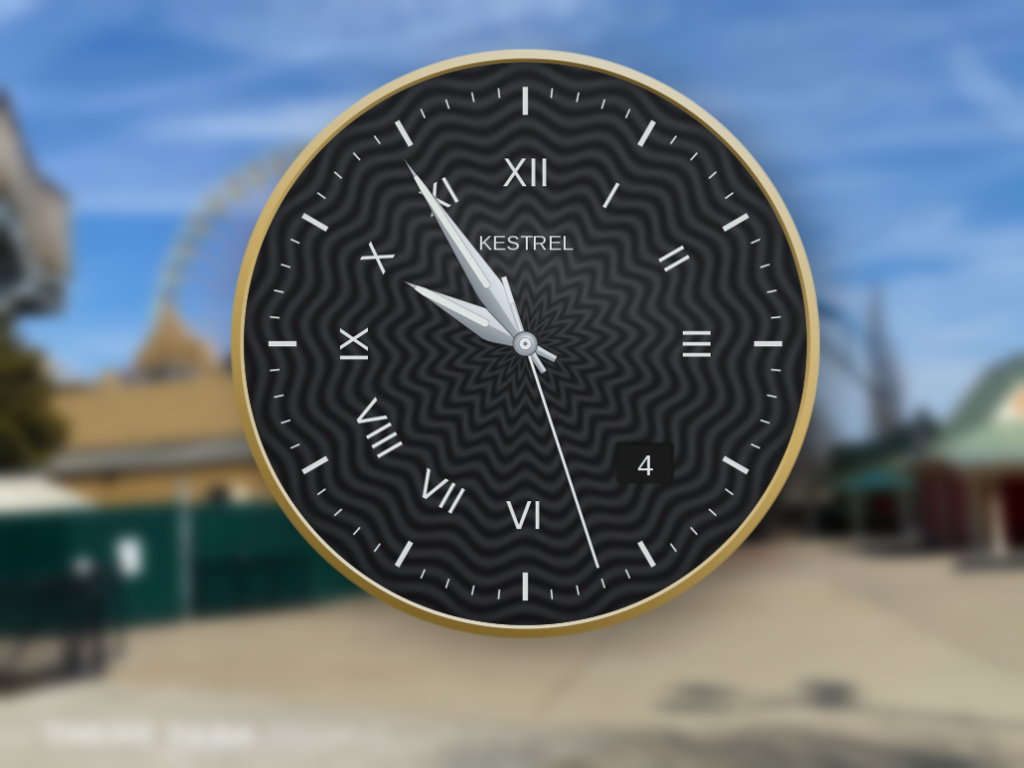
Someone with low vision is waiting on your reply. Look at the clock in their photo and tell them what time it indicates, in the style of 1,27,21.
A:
9,54,27
